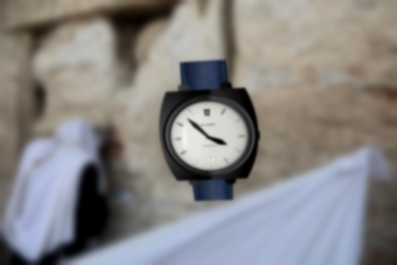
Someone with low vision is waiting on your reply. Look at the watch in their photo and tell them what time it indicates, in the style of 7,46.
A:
3,53
